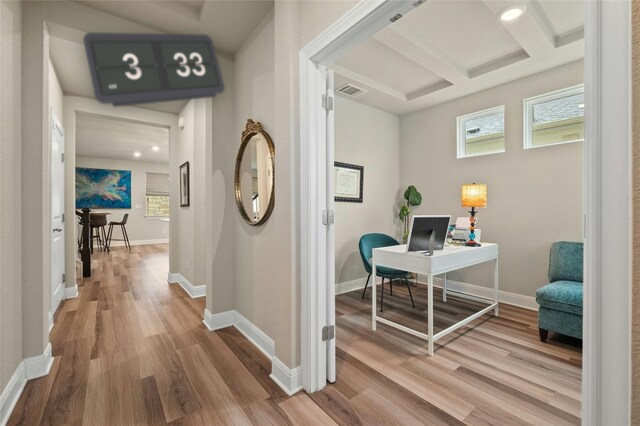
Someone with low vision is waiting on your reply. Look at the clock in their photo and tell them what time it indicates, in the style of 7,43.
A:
3,33
